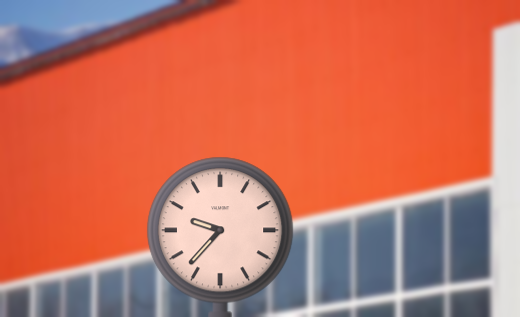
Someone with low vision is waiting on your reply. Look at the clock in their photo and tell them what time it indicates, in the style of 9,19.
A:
9,37
